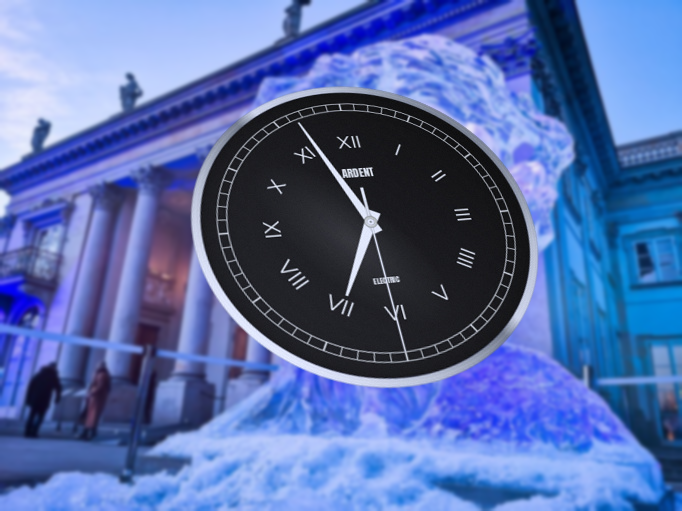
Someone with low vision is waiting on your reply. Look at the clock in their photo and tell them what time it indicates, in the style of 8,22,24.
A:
6,56,30
